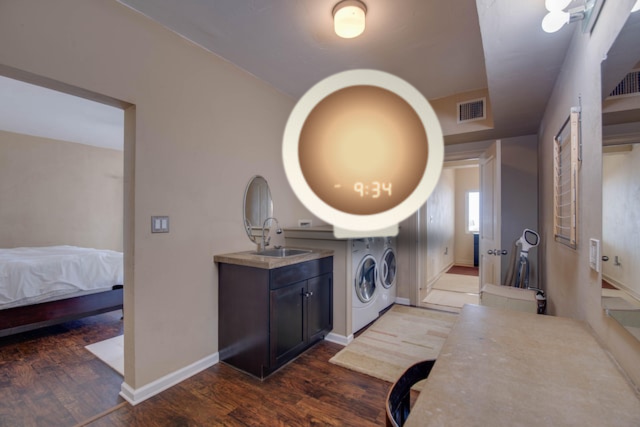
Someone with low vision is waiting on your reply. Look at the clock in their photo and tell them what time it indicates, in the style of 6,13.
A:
9,34
